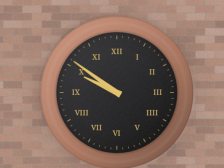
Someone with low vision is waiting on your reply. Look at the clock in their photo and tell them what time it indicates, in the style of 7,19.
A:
9,51
